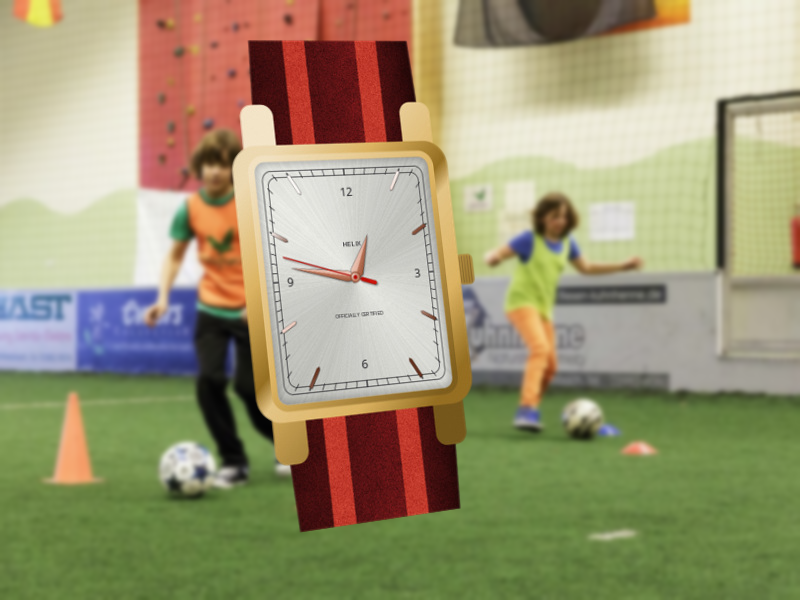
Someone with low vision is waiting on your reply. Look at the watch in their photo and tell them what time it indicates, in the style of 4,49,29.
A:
12,46,48
